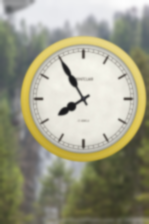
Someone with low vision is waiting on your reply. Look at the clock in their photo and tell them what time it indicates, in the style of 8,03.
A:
7,55
